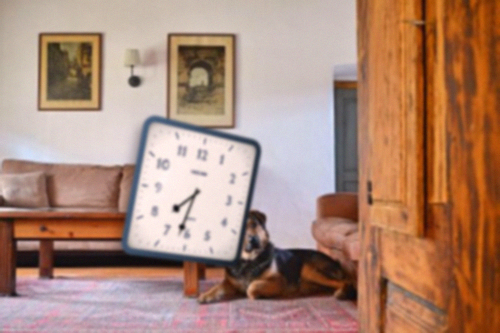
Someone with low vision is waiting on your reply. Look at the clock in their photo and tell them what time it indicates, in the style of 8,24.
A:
7,32
